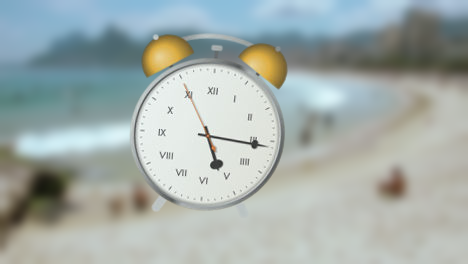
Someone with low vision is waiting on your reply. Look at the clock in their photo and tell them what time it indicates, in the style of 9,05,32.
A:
5,15,55
